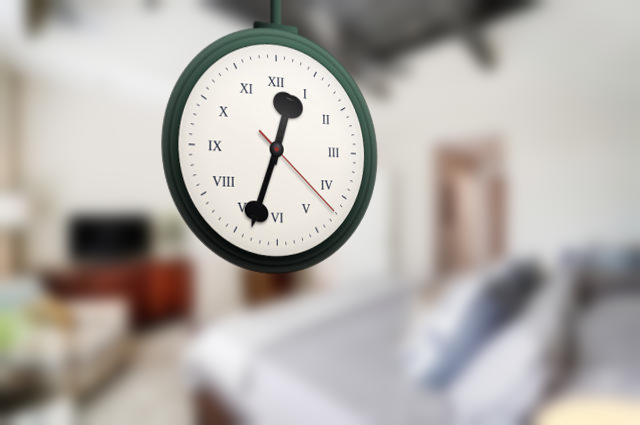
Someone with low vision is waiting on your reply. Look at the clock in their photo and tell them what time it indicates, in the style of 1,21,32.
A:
12,33,22
